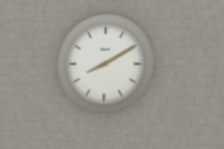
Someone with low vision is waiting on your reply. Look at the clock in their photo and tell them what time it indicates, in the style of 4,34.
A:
8,10
